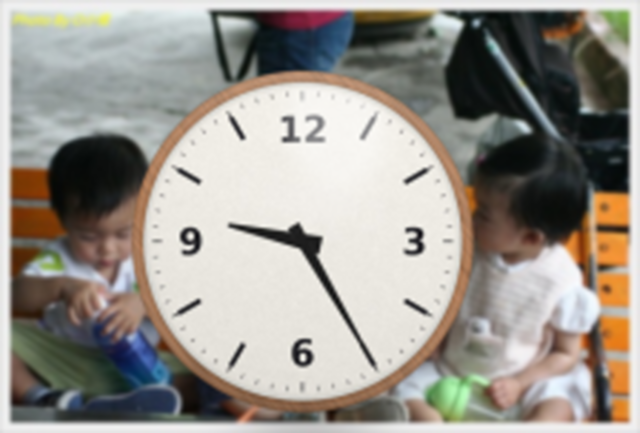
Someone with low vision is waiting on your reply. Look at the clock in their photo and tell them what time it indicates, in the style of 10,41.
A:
9,25
